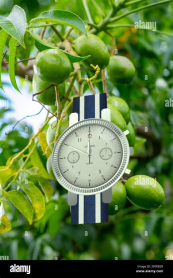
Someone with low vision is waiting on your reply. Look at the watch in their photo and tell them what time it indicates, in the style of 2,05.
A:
11,50
